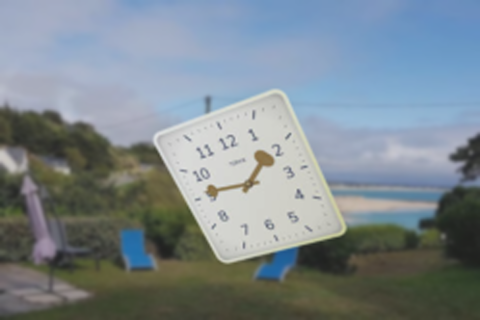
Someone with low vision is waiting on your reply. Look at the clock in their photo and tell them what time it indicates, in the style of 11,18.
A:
1,46
